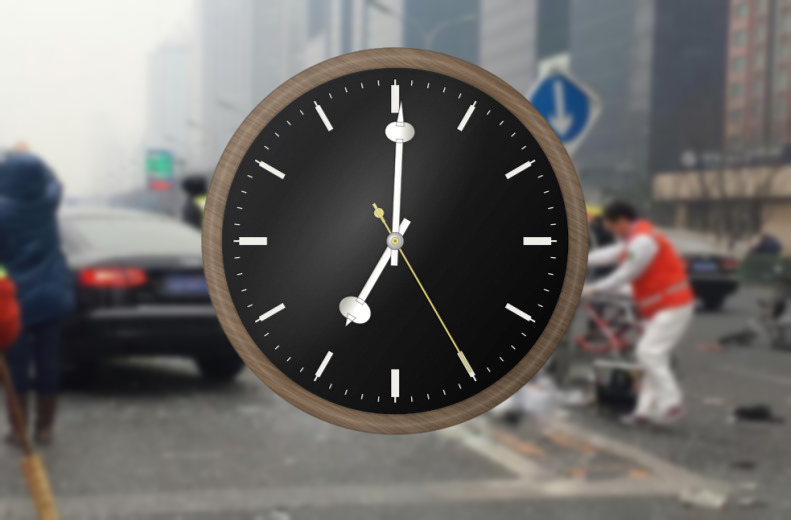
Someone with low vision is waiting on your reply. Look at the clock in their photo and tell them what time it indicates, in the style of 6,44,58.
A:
7,00,25
